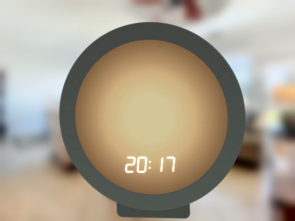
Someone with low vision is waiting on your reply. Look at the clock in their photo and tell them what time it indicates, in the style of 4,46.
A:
20,17
